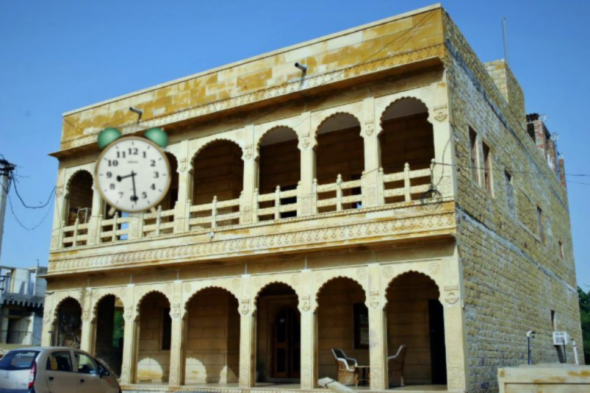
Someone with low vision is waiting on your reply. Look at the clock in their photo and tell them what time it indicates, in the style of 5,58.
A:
8,29
